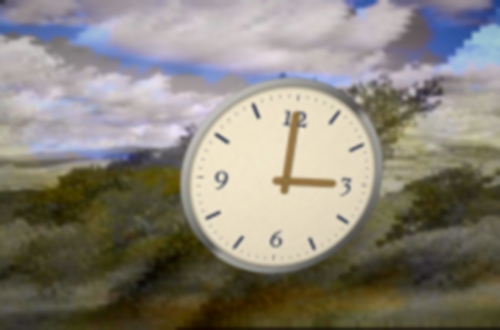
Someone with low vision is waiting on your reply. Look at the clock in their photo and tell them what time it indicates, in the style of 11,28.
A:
3,00
